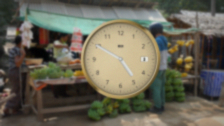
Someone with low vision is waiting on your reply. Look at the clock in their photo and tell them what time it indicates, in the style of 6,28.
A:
4,50
